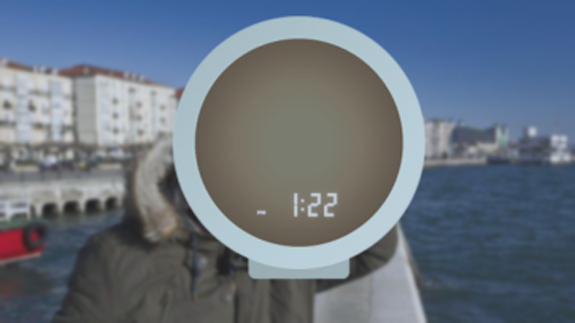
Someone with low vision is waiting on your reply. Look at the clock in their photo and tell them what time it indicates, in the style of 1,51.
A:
1,22
